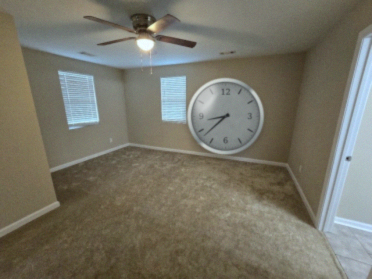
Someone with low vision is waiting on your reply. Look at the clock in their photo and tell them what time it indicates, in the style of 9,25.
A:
8,38
